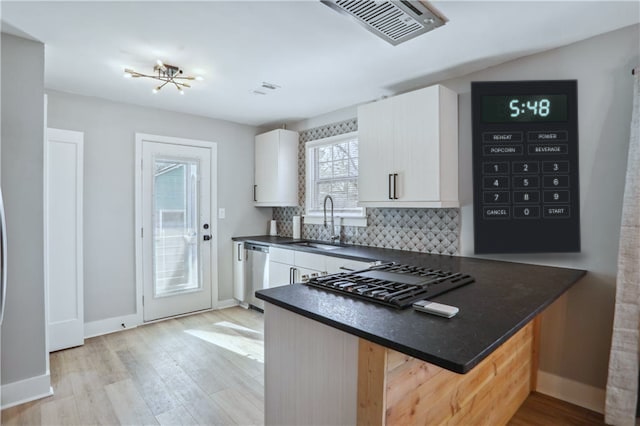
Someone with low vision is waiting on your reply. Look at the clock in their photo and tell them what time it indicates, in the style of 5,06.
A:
5,48
